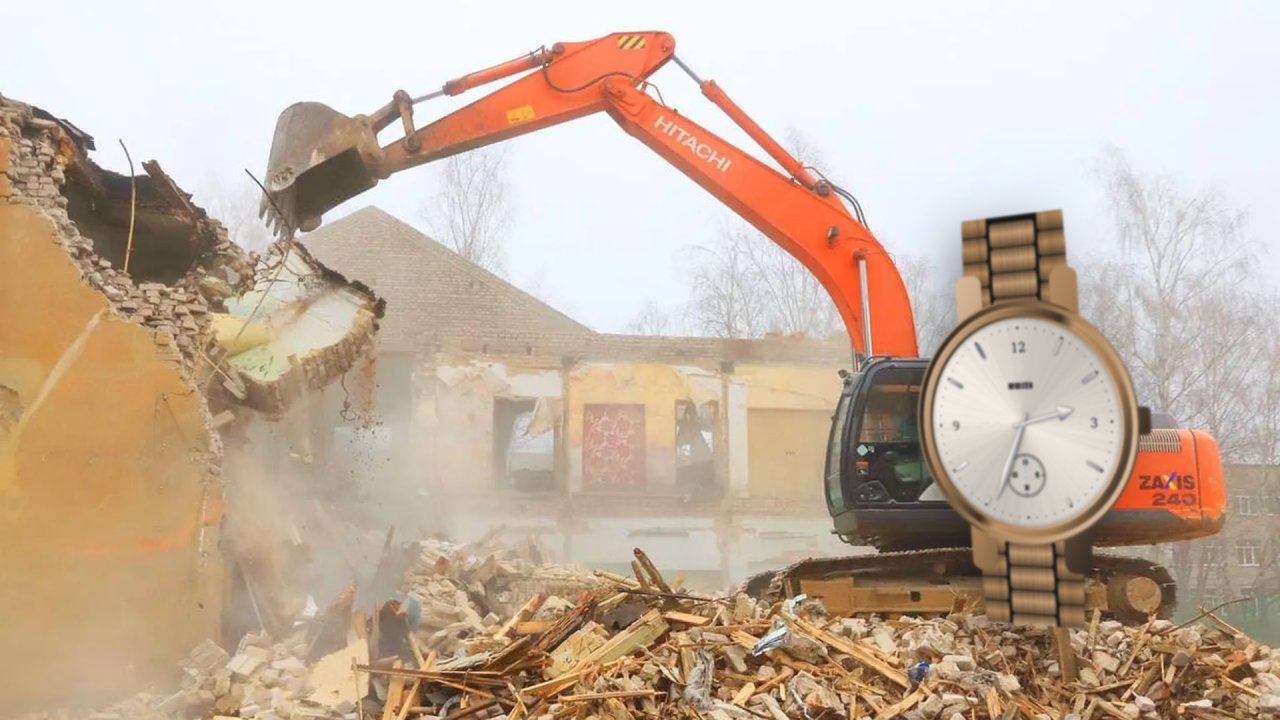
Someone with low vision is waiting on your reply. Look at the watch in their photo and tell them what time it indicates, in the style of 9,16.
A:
2,34
